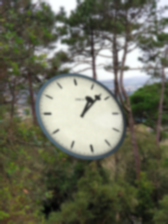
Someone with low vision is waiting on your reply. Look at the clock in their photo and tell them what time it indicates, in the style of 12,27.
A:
1,08
